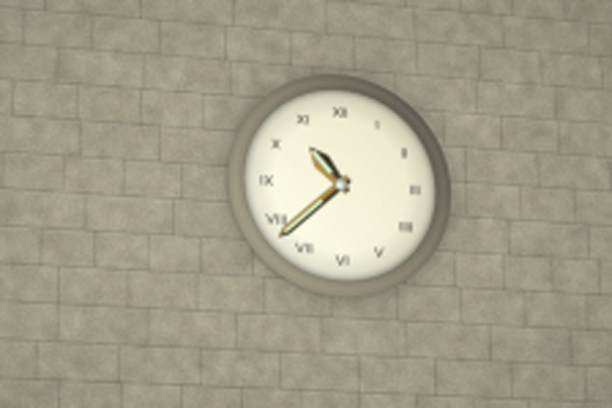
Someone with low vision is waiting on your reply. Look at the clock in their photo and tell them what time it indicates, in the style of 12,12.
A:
10,38
